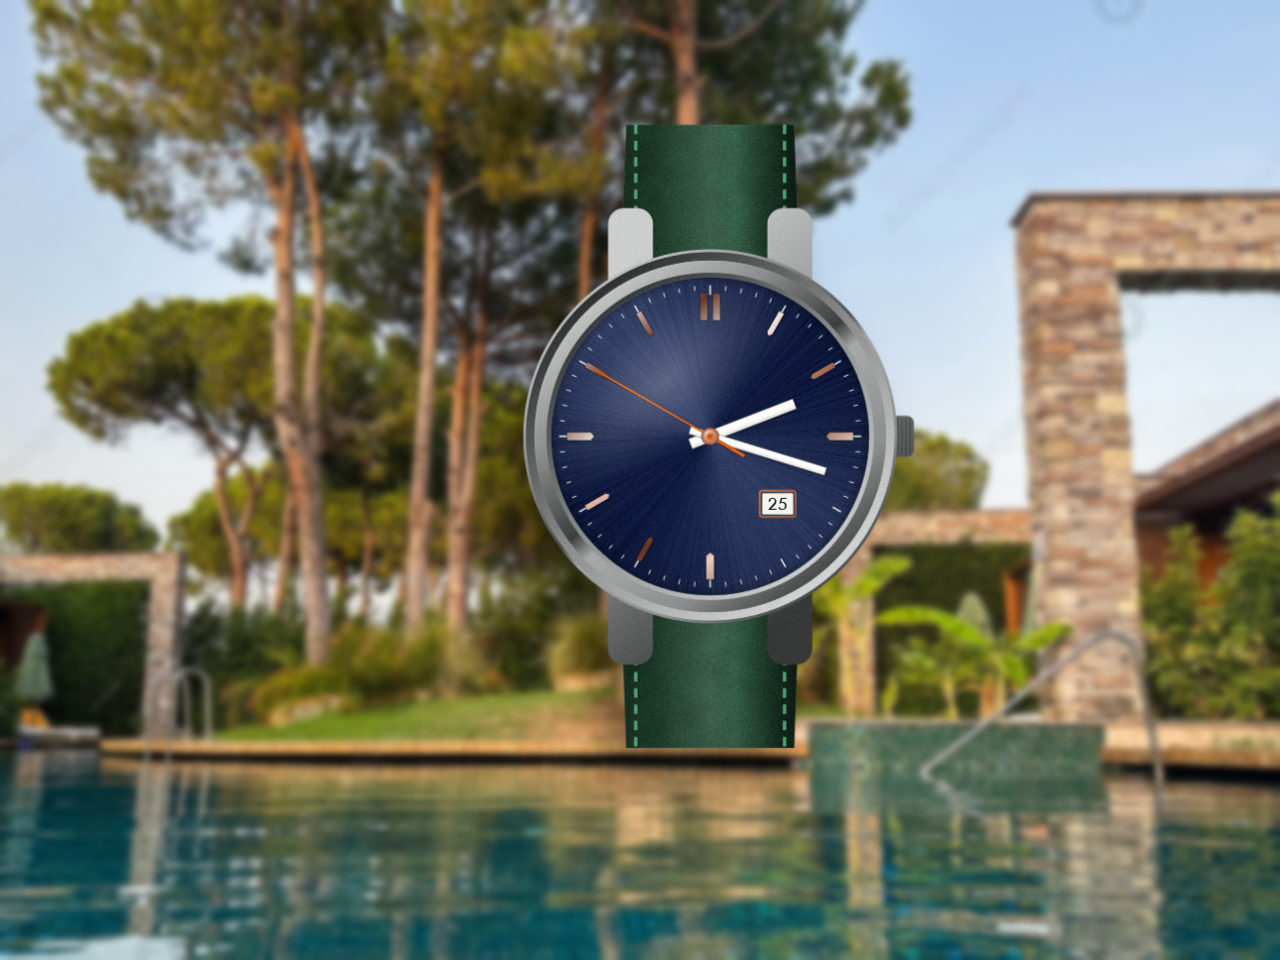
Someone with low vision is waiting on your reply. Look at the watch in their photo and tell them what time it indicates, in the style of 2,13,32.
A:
2,17,50
